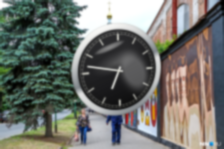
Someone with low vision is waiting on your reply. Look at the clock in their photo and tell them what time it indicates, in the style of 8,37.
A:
6,47
